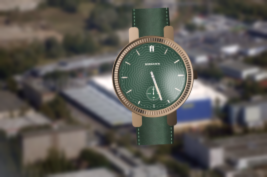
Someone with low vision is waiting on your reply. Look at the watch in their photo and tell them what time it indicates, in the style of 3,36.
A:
5,27
